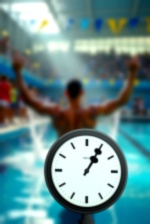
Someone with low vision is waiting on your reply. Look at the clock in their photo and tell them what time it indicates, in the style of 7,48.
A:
1,05
